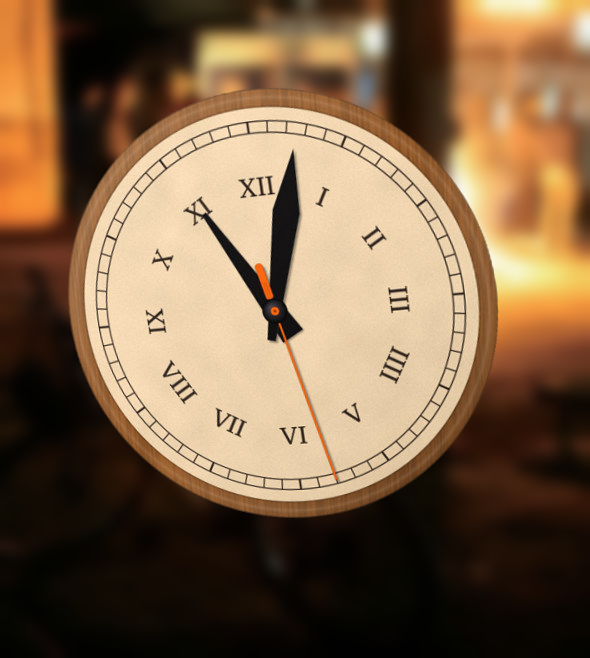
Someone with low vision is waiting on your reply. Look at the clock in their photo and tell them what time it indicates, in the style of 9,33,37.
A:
11,02,28
